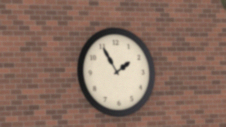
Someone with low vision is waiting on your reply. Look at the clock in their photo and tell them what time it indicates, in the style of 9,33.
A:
1,55
